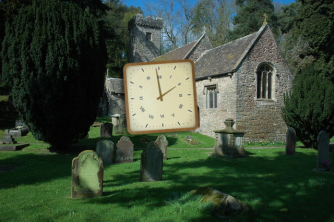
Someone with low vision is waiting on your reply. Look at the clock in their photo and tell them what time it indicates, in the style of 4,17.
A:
1,59
